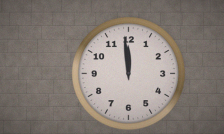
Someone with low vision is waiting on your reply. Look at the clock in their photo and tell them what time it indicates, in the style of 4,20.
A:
11,59
